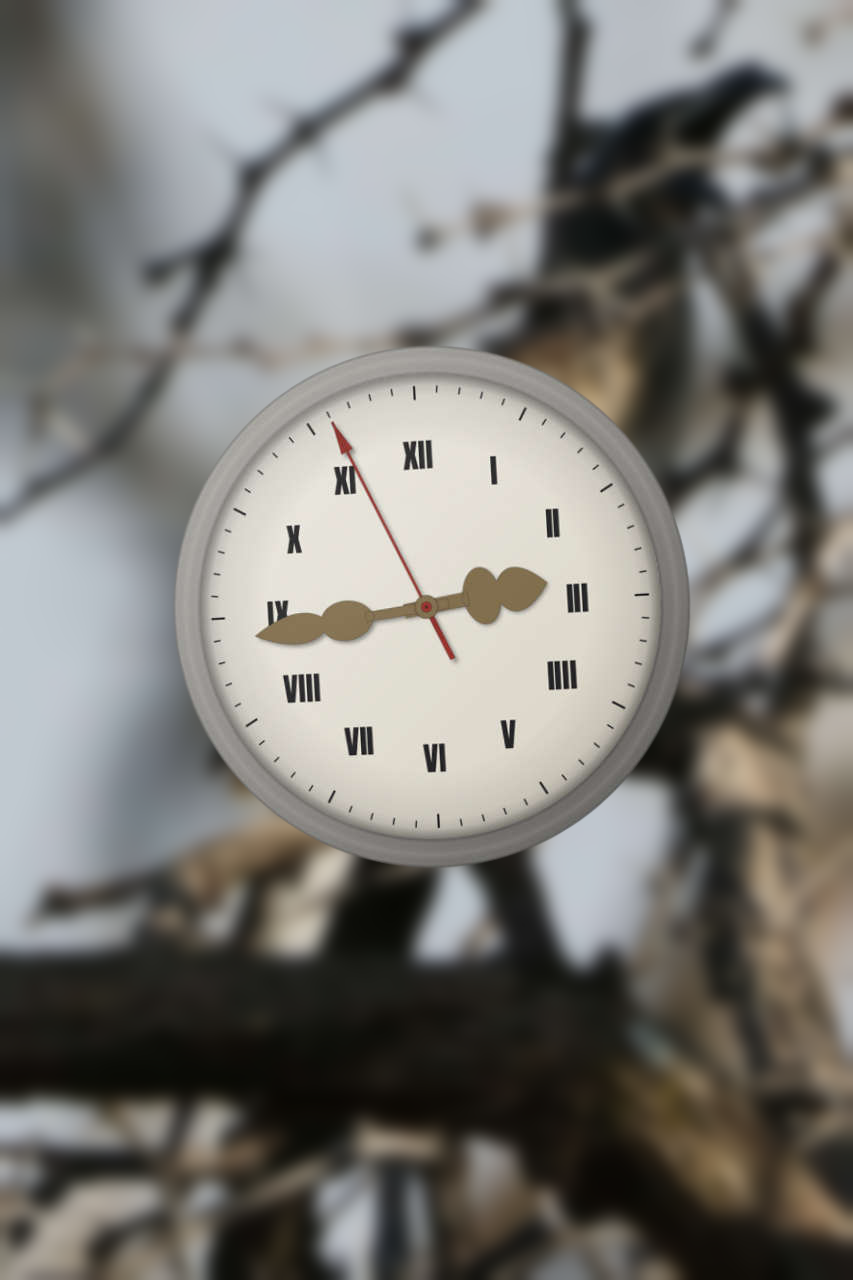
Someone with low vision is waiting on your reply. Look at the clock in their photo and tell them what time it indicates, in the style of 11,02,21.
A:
2,43,56
